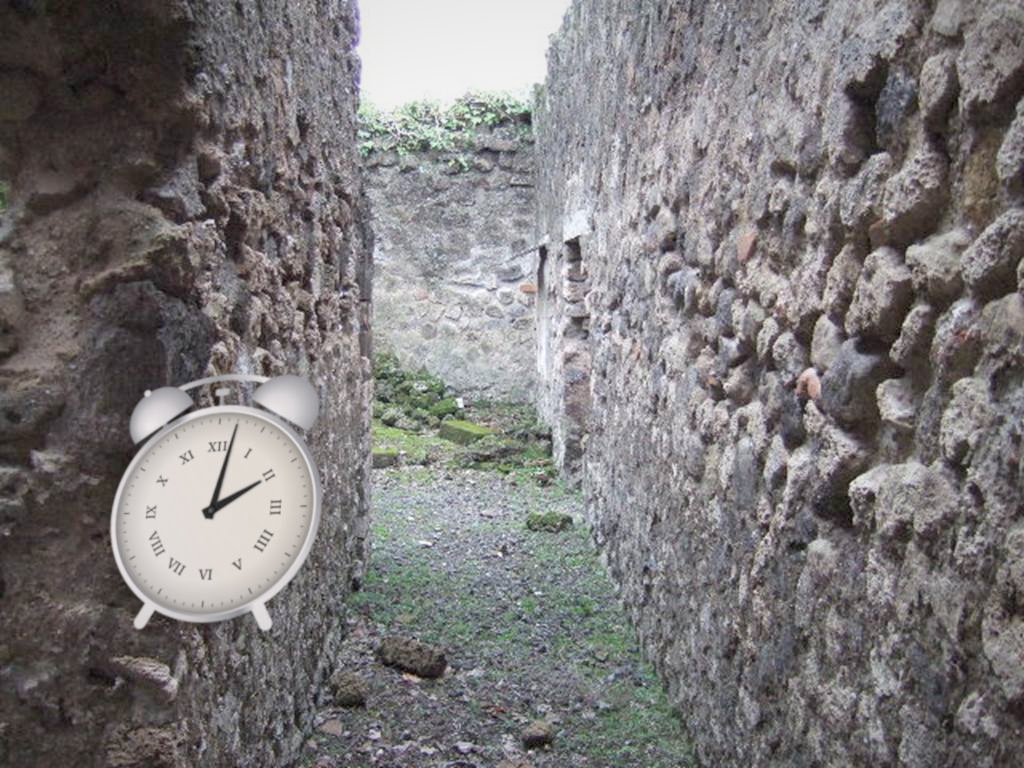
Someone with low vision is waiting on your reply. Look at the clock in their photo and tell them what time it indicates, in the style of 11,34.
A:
2,02
